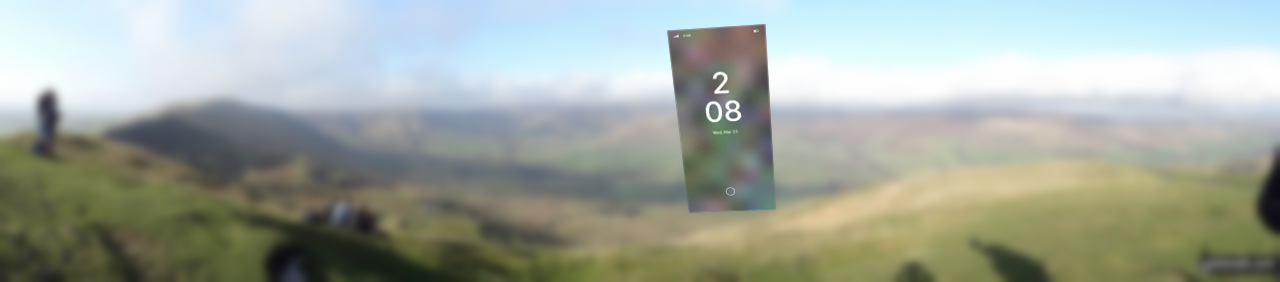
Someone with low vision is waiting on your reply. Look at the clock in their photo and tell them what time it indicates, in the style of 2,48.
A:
2,08
